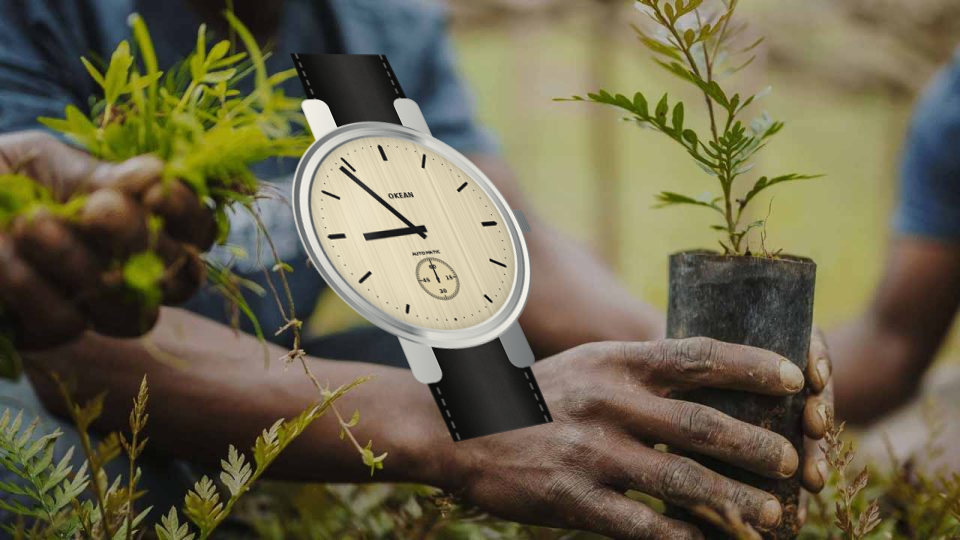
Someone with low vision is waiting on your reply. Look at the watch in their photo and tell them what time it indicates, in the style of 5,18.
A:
8,54
